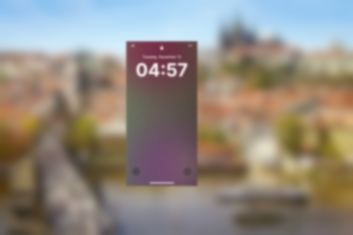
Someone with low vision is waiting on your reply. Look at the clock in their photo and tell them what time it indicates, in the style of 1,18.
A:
4,57
